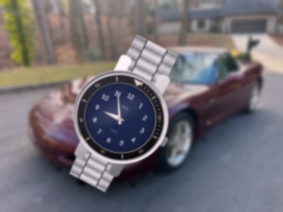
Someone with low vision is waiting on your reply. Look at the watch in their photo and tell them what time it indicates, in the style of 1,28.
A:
8,55
